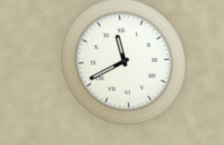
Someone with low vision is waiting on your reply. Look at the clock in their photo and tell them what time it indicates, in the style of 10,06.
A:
11,41
